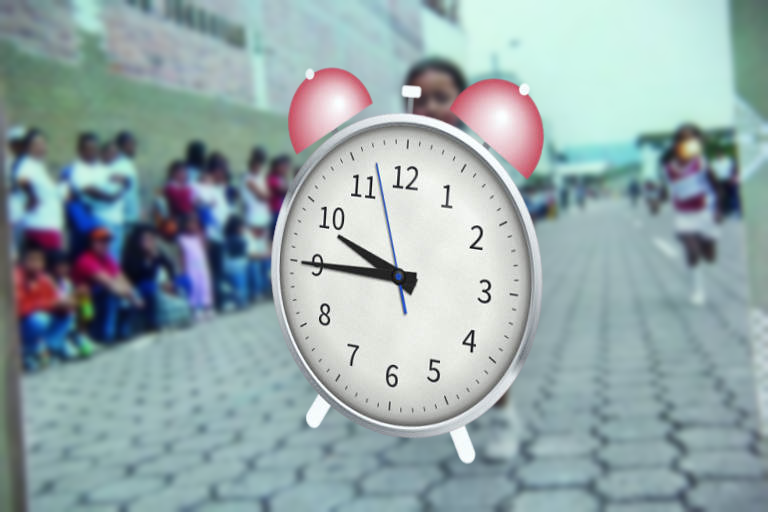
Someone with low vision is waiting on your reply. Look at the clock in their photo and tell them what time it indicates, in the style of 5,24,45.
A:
9,44,57
